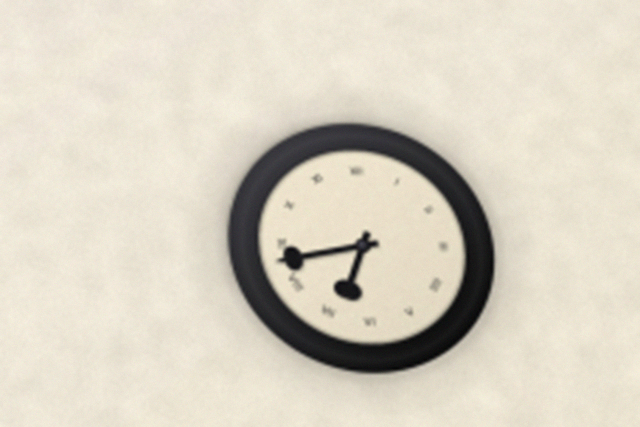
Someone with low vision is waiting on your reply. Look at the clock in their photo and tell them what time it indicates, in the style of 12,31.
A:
6,43
